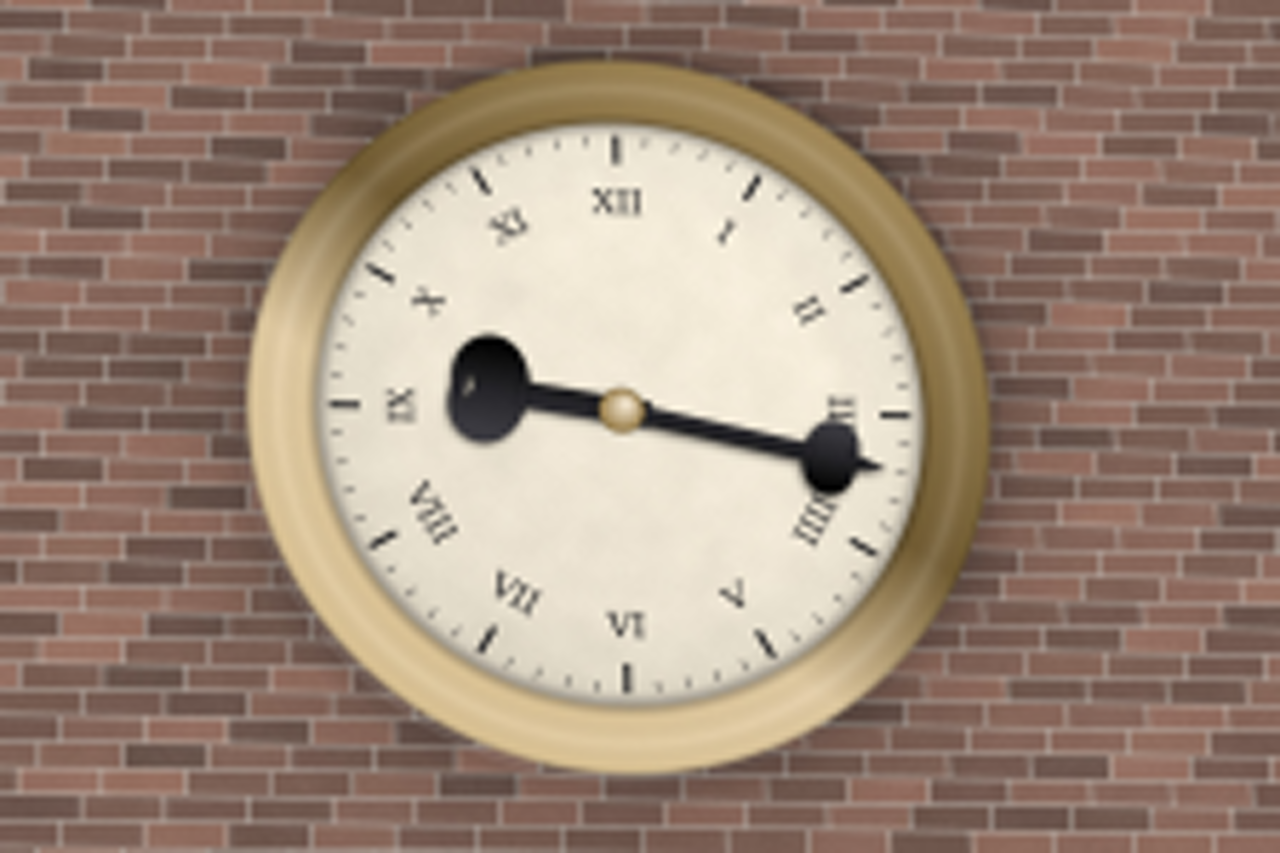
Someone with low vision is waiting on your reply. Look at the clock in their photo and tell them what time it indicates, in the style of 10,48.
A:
9,17
